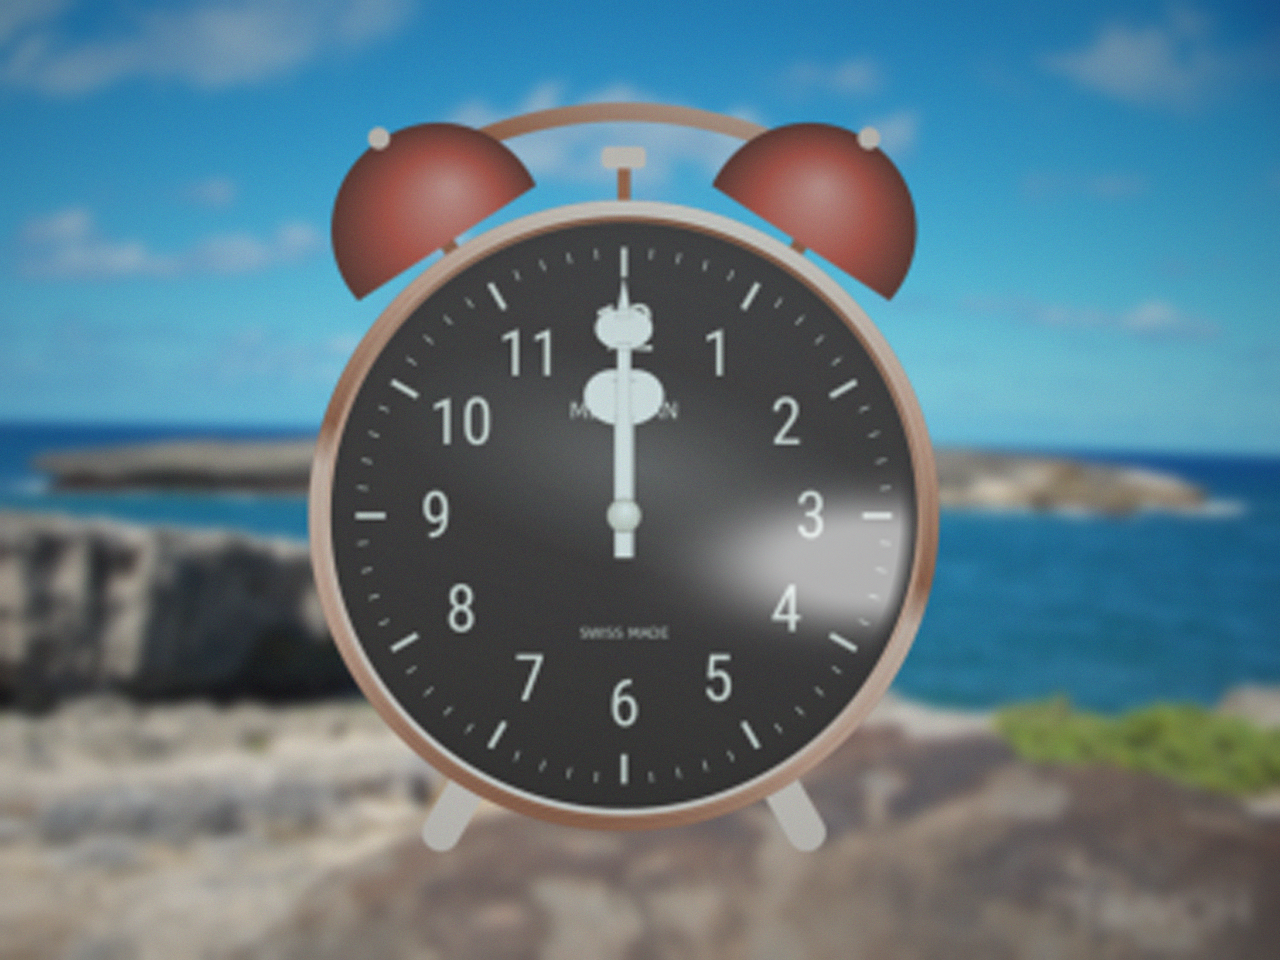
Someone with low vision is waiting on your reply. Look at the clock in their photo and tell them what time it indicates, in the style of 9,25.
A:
12,00
